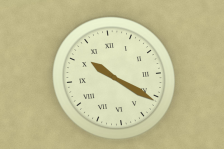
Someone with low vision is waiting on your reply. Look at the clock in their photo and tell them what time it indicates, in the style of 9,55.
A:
10,21
